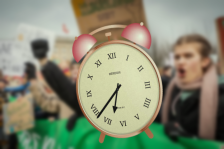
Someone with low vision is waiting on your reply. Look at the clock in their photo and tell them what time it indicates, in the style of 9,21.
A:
6,38
